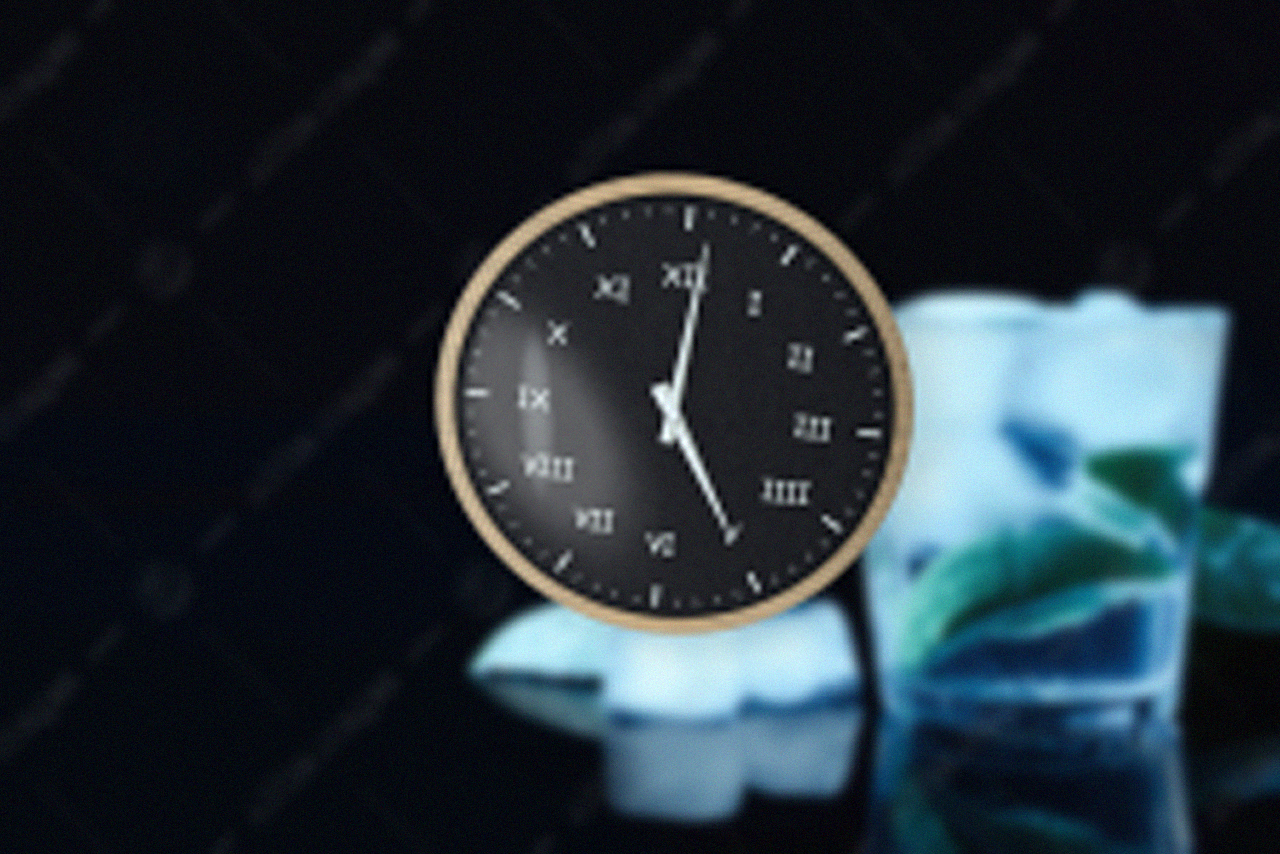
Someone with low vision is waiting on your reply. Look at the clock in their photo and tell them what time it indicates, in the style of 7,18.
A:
5,01
